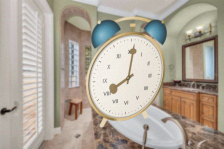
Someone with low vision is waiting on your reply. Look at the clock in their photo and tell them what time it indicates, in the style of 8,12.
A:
8,01
